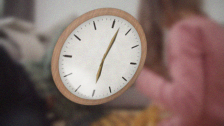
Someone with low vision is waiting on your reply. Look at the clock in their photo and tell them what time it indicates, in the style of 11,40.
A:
6,02
